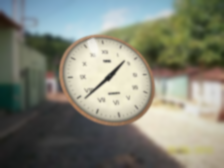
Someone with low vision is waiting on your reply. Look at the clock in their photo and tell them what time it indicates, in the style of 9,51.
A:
1,39
